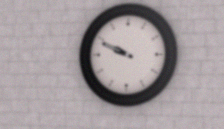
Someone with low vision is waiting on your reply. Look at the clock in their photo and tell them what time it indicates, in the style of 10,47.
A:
9,49
